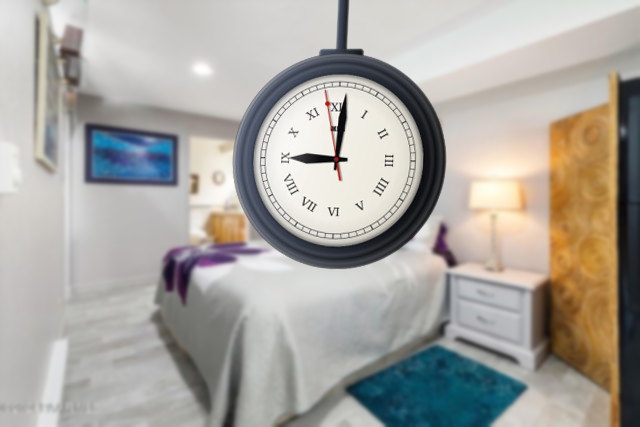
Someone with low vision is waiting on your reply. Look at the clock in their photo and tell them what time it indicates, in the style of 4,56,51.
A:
9,00,58
